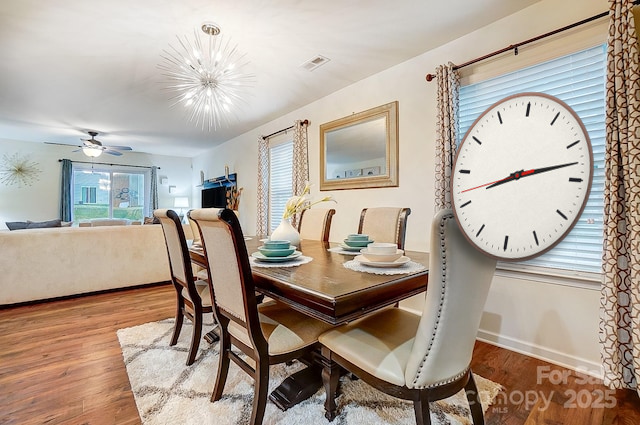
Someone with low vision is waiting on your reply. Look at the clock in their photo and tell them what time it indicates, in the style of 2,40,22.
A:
8,12,42
